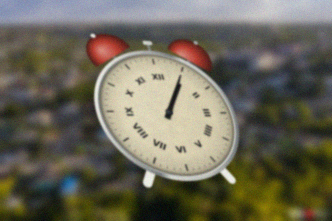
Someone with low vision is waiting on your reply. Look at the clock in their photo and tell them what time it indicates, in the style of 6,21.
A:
1,05
